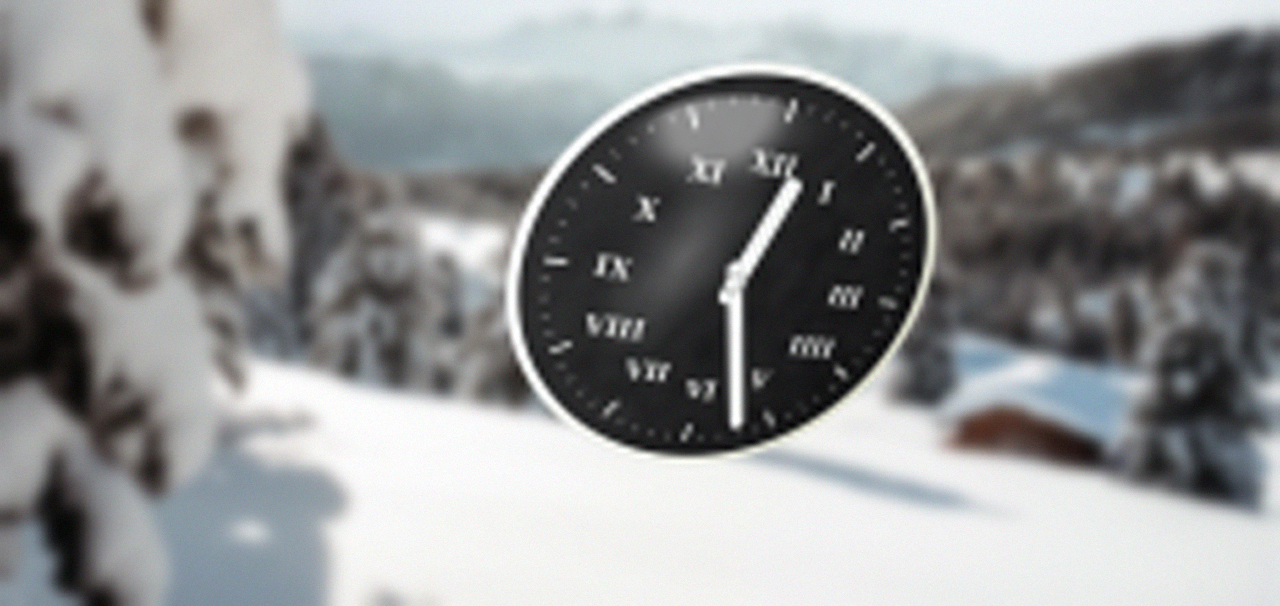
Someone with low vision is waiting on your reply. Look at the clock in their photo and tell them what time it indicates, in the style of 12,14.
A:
12,27
